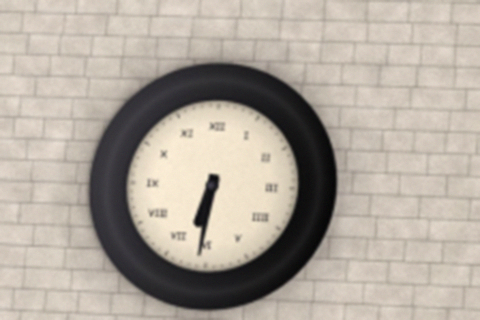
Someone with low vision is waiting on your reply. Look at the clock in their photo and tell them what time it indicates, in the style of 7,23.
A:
6,31
